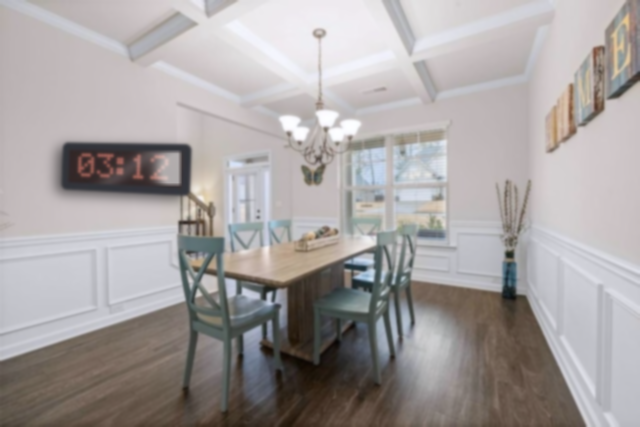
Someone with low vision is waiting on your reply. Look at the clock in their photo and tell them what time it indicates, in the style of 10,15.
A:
3,12
